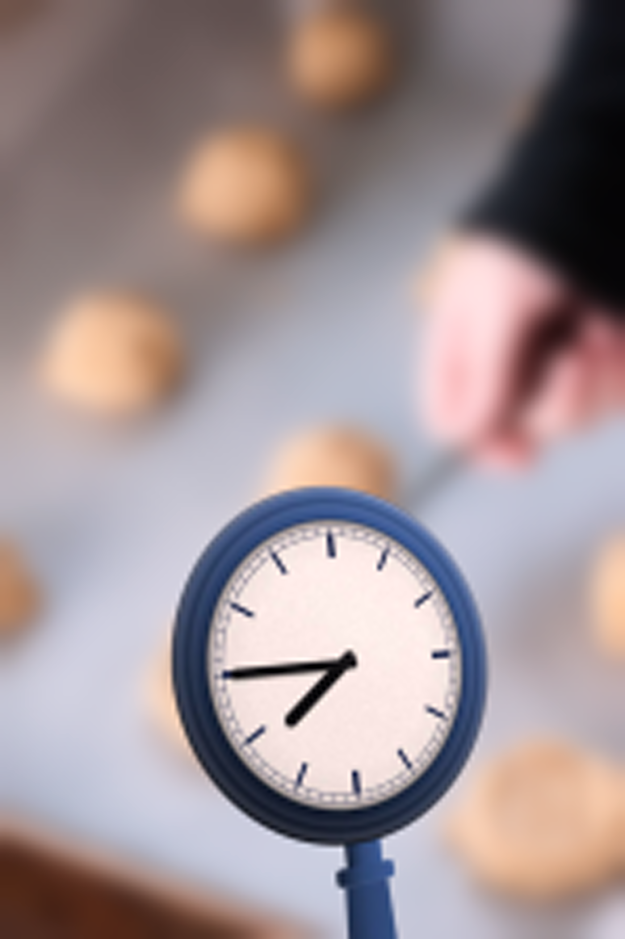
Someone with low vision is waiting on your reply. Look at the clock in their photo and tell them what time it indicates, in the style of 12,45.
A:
7,45
